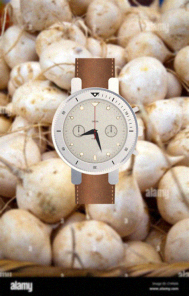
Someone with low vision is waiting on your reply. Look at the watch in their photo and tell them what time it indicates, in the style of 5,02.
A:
8,27
